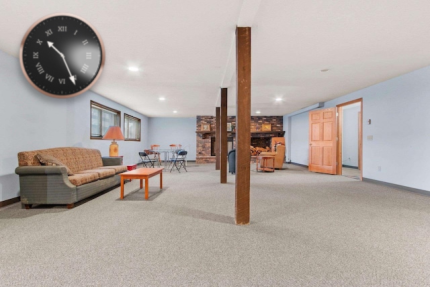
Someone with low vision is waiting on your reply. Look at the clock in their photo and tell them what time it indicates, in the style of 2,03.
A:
10,26
